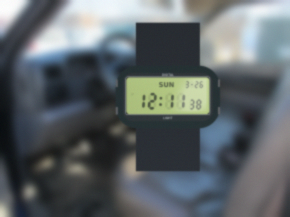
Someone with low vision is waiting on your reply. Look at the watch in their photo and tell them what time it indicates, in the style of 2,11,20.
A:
12,11,38
